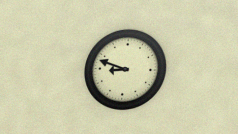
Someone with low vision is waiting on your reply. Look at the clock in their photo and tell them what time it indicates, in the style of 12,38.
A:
8,48
